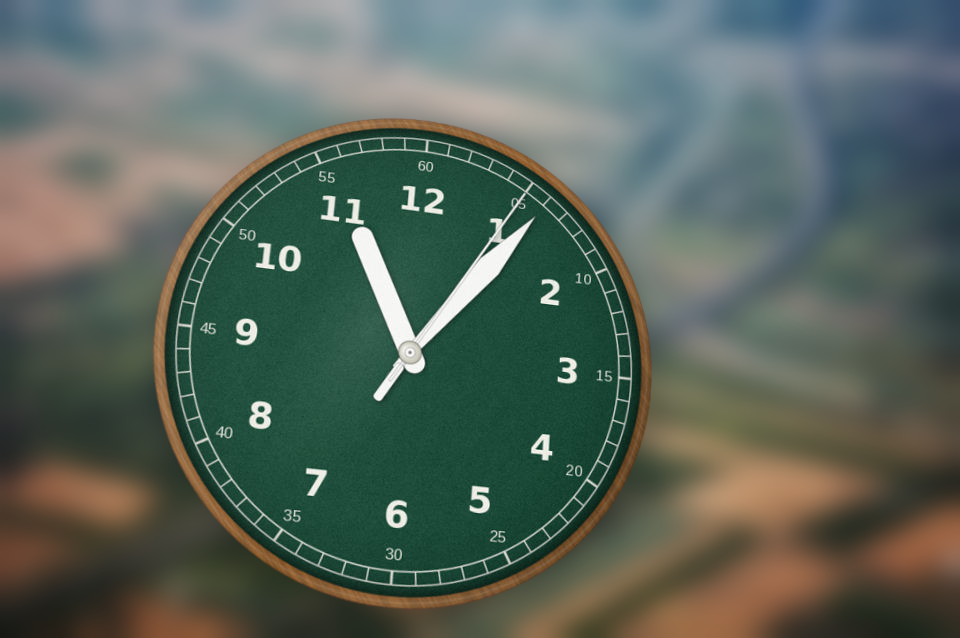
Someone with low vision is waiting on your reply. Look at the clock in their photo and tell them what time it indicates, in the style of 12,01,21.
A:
11,06,05
